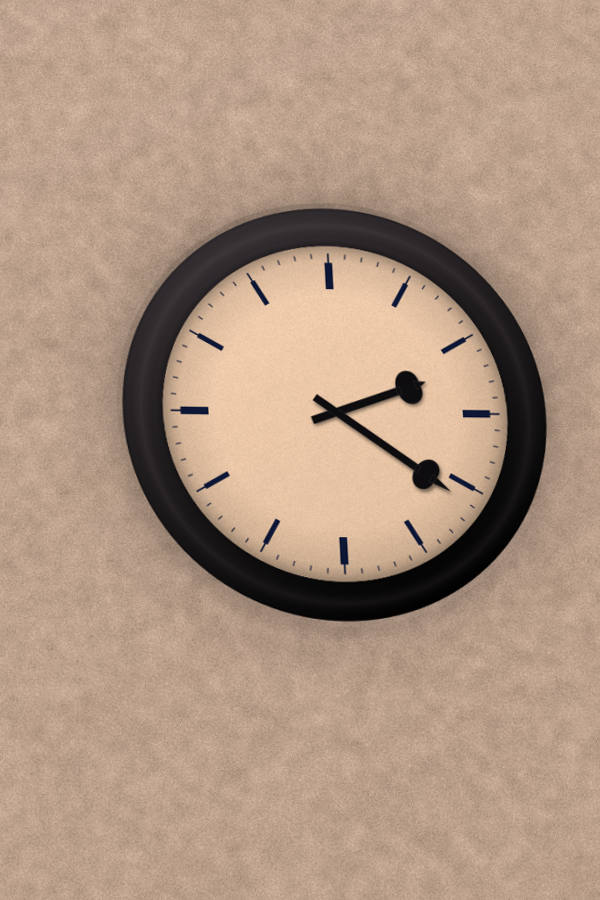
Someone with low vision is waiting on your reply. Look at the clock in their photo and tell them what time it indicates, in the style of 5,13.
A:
2,21
